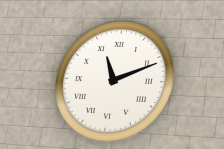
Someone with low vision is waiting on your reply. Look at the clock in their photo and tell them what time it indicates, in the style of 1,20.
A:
11,11
